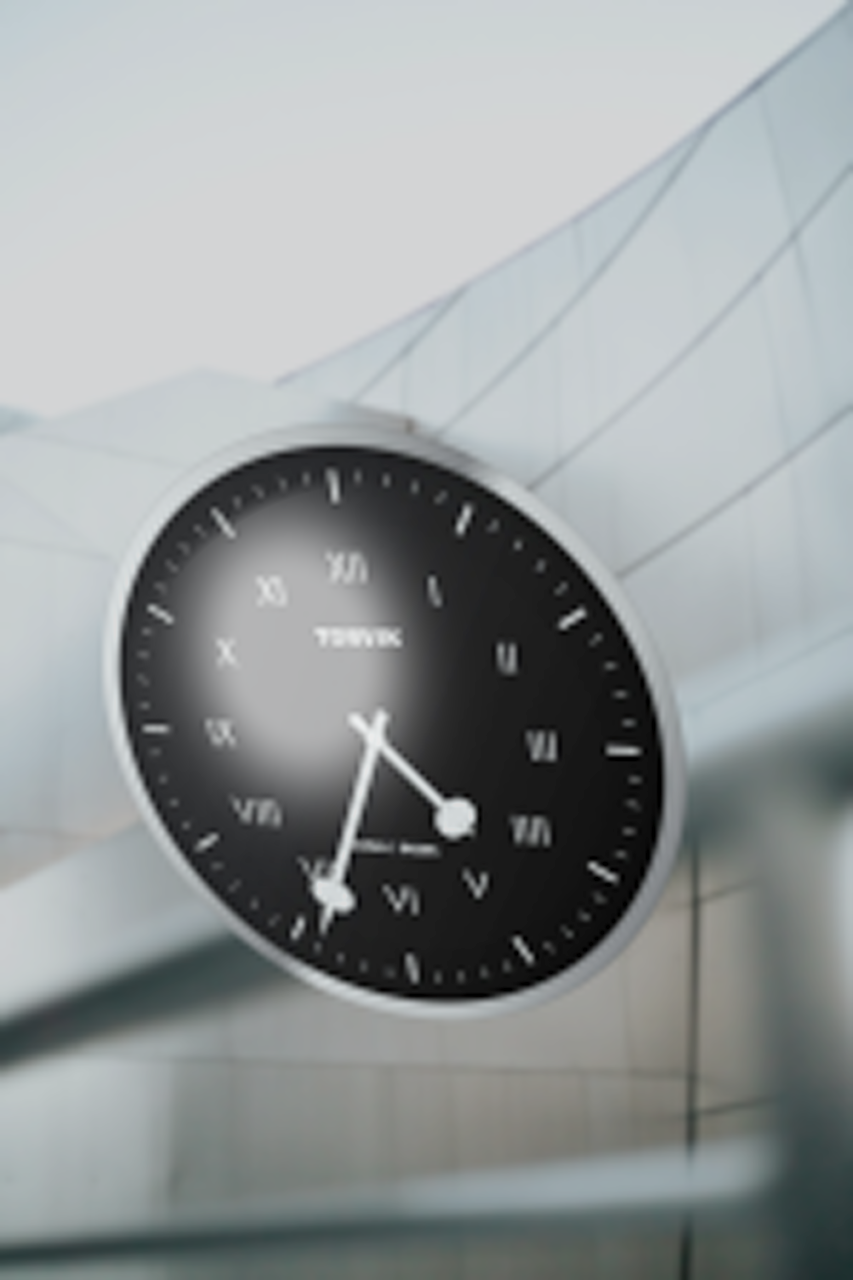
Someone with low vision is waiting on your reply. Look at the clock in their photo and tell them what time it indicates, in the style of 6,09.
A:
4,34
